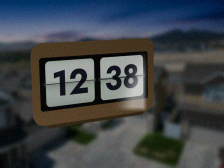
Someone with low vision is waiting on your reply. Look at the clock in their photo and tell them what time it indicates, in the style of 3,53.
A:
12,38
